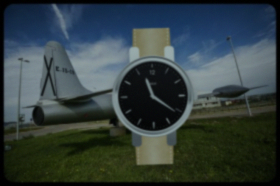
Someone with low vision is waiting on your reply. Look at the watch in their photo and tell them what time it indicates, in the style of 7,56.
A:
11,21
